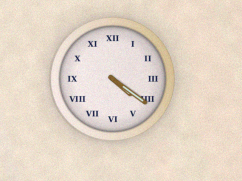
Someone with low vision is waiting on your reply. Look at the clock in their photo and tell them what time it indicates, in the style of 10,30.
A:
4,21
